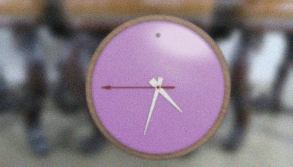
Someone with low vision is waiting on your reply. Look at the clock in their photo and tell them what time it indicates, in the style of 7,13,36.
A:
4,32,45
